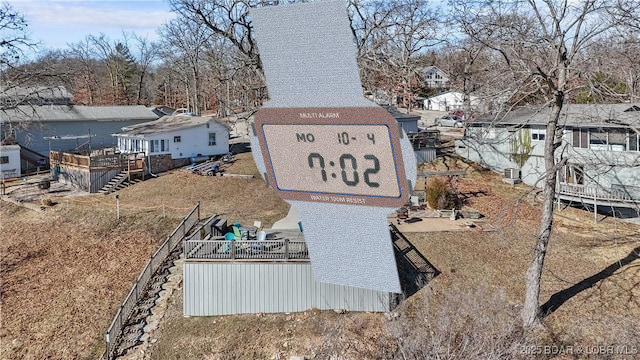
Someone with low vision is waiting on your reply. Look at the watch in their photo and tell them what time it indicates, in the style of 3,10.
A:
7,02
